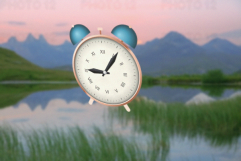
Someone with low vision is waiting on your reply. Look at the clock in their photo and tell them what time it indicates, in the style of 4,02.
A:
9,06
